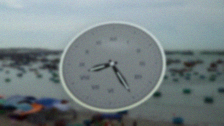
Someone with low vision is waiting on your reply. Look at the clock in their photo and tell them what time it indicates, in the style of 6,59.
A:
8,25
